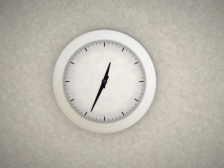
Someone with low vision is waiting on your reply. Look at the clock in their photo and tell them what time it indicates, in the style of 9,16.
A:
12,34
